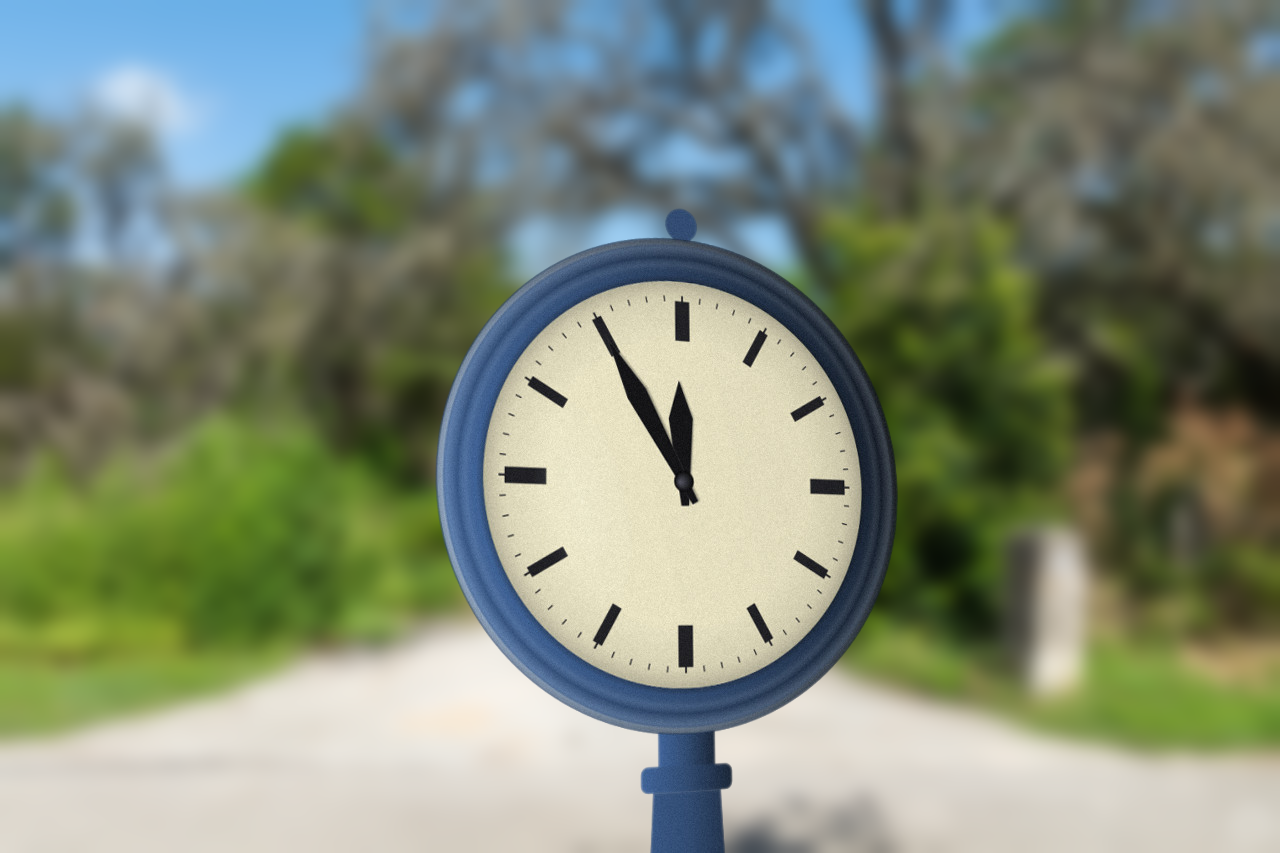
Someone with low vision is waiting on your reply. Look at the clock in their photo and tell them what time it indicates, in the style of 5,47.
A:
11,55
